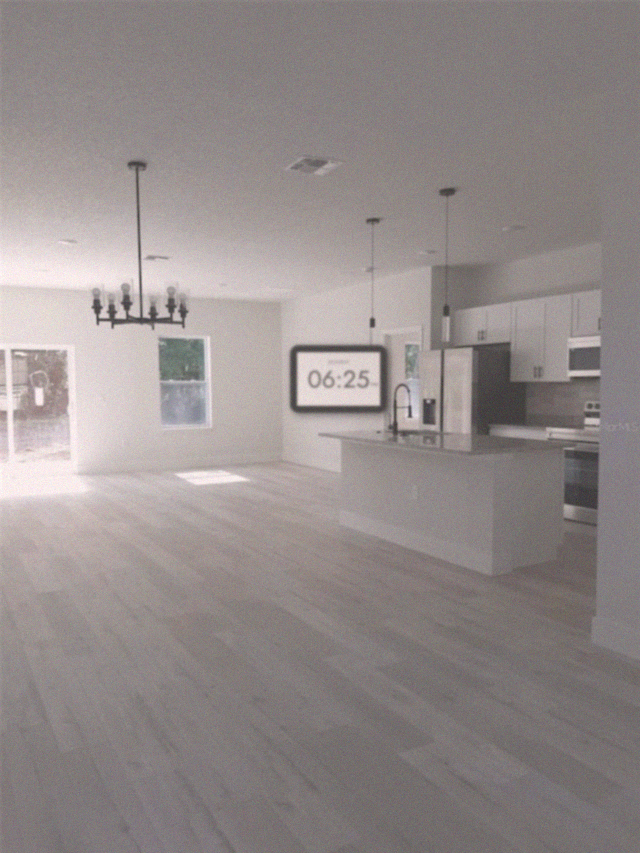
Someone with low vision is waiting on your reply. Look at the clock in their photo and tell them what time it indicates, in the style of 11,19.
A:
6,25
